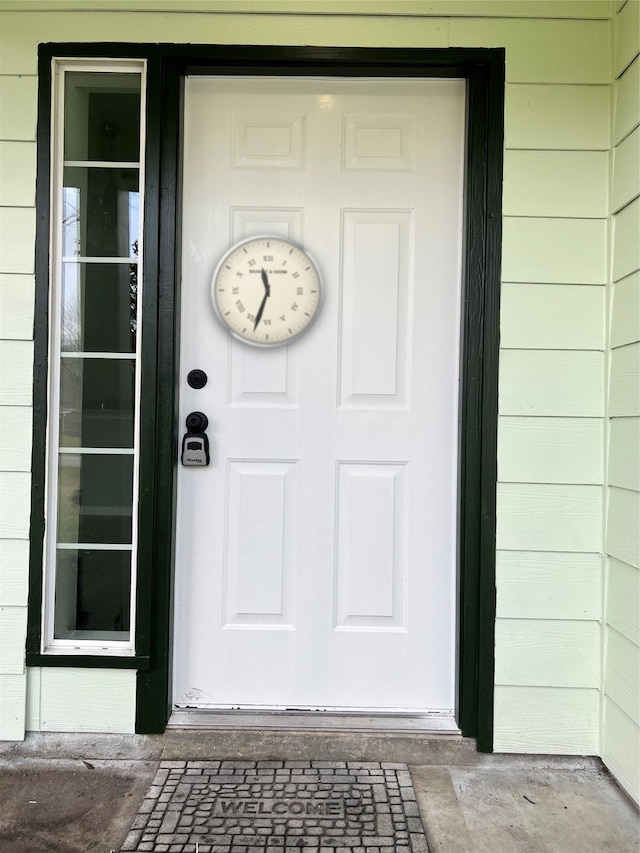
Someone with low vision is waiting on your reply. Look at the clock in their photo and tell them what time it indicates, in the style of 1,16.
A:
11,33
